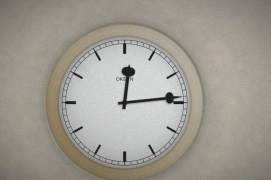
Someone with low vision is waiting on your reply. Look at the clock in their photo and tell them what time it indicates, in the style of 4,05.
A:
12,14
